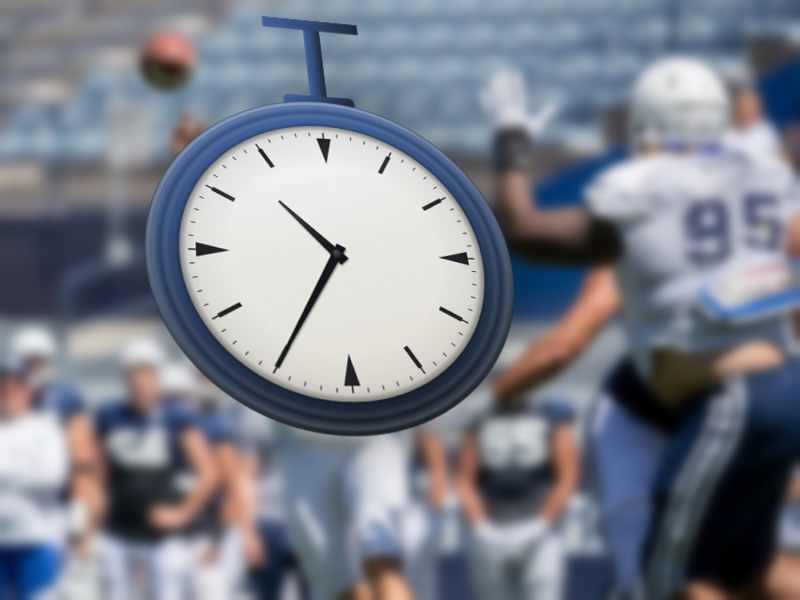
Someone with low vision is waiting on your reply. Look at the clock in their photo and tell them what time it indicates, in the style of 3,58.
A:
10,35
